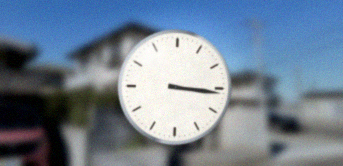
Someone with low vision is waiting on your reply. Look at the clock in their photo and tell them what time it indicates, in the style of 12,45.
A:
3,16
